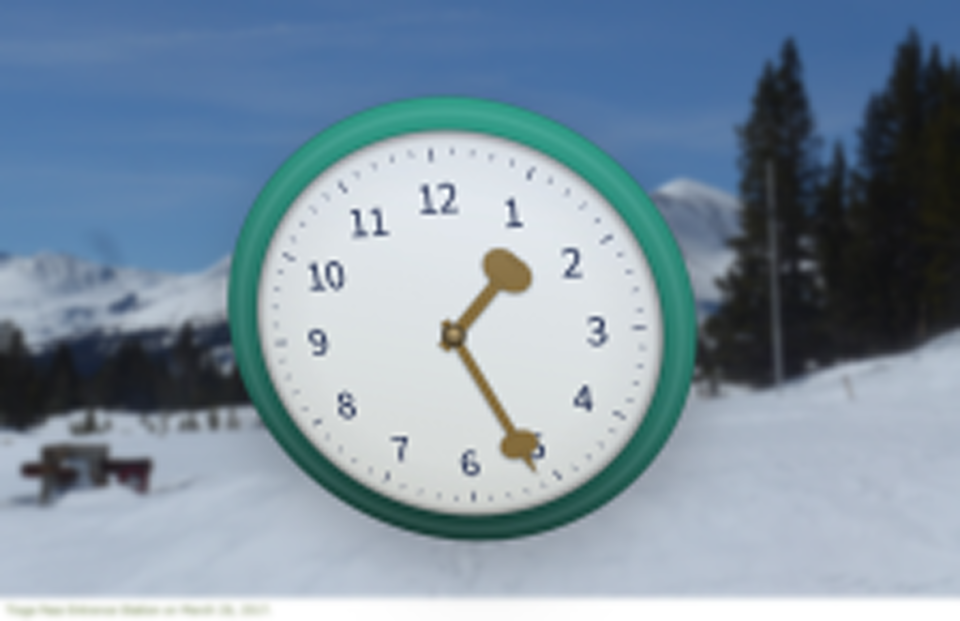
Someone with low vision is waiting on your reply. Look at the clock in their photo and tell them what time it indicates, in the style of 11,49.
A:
1,26
